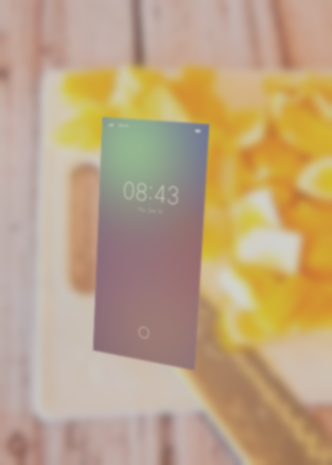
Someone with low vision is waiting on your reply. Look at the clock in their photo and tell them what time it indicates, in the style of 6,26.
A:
8,43
